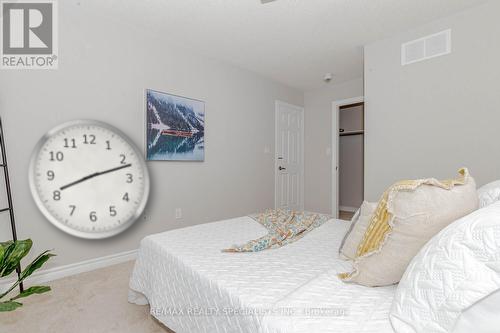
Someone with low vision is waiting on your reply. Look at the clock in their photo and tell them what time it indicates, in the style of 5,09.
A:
8,12
